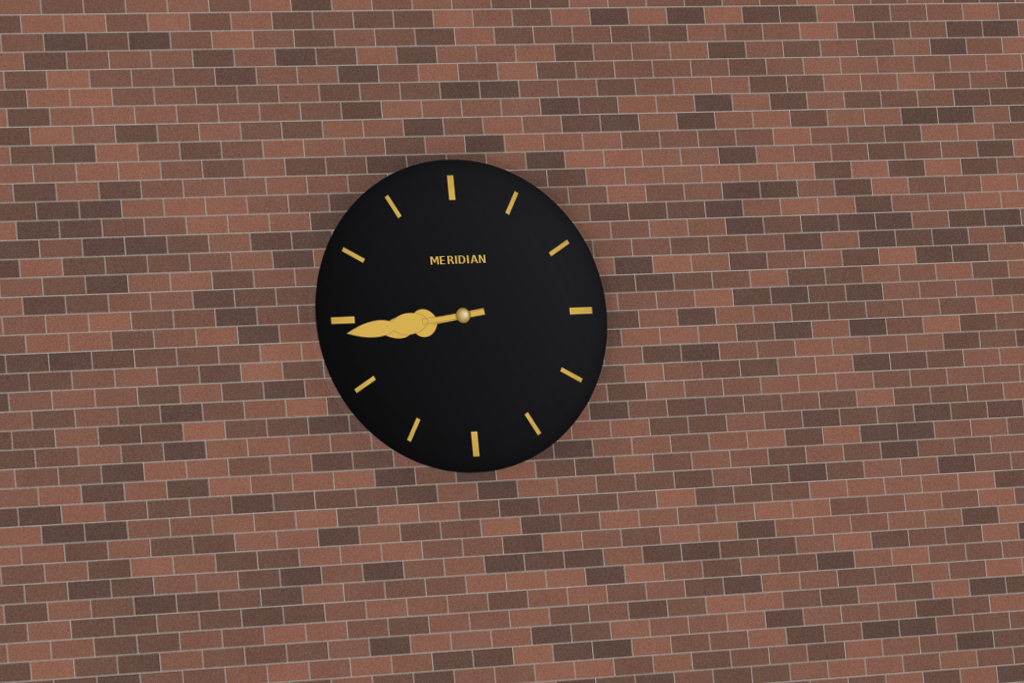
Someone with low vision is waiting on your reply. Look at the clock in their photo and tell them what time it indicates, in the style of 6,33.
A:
8,44
